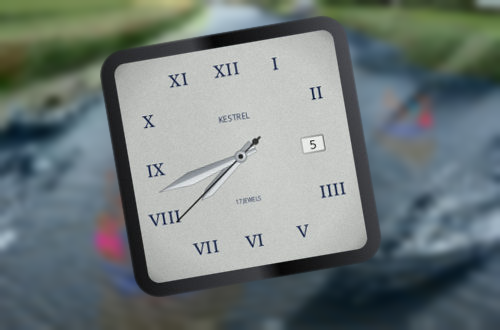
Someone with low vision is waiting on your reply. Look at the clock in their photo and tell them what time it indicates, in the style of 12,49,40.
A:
7,42,39
